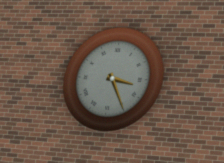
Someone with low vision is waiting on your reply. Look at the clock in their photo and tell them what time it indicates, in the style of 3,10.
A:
3,25
